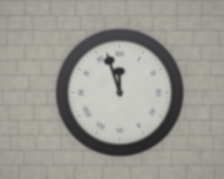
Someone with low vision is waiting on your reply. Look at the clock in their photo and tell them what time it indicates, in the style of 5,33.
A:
11,57
